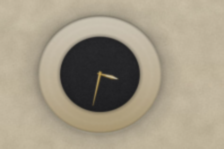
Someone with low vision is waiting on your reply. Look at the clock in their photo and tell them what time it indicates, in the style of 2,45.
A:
3,32
